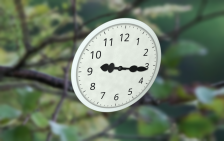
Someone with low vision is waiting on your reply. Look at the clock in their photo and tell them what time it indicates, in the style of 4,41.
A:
9,16
